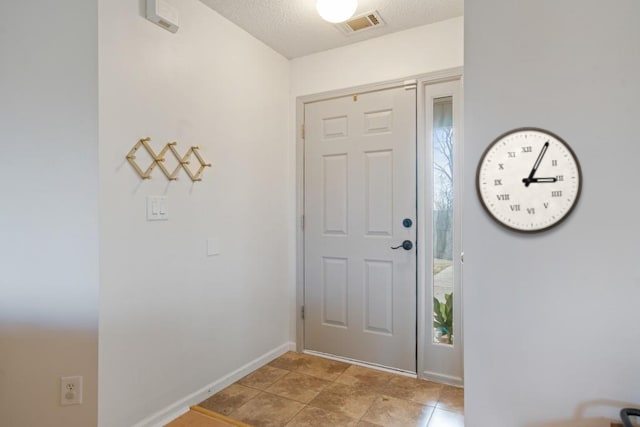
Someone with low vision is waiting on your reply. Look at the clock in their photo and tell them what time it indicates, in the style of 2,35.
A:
3,05
